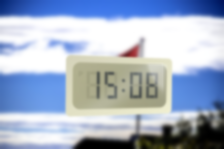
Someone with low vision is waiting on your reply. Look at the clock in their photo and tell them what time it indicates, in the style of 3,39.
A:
15,08
